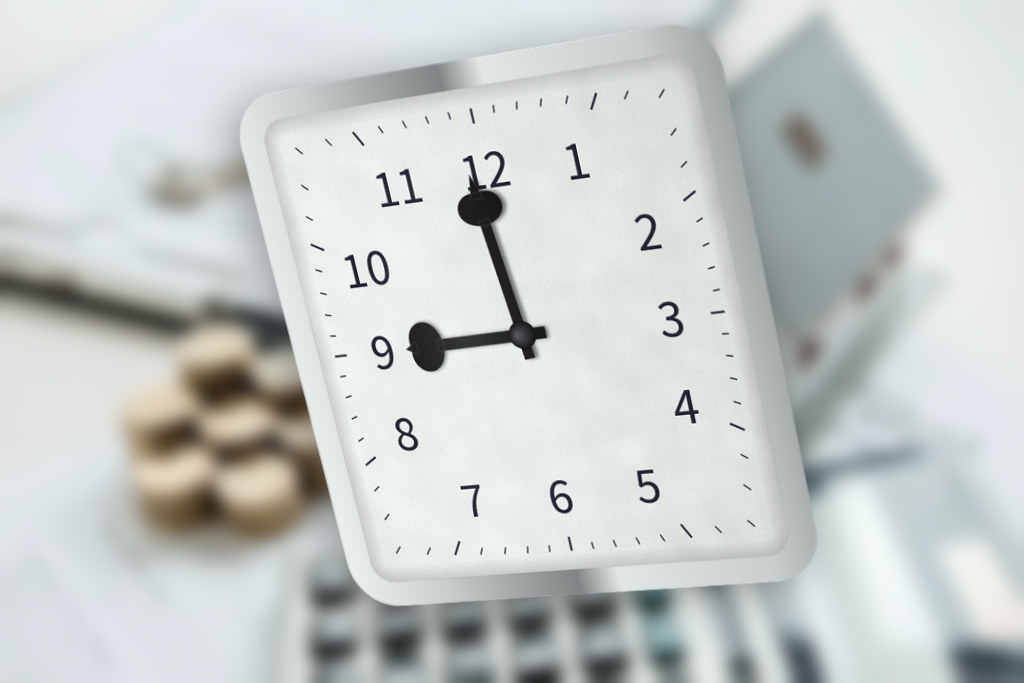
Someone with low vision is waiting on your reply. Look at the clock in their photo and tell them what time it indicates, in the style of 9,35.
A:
8,59
